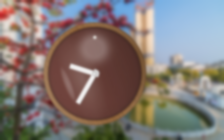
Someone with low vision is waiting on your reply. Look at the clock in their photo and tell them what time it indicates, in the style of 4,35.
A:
9,35
